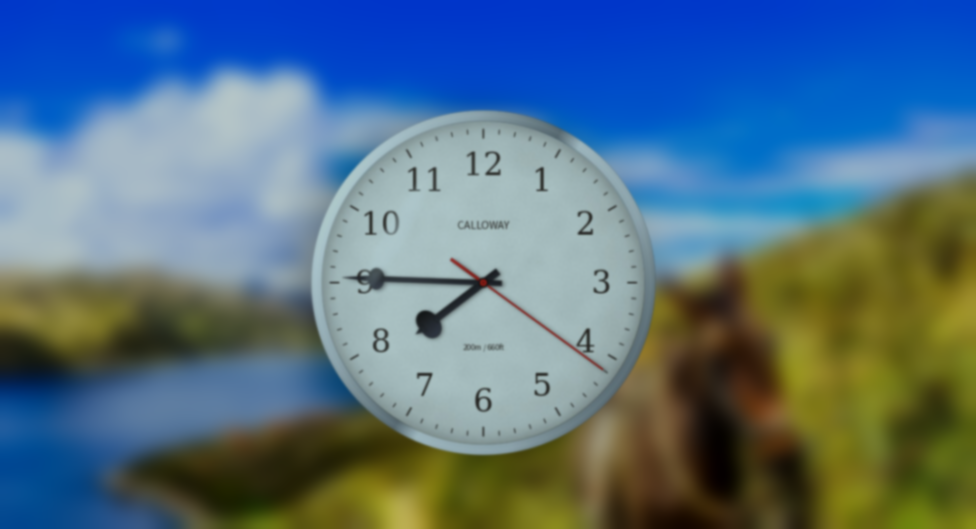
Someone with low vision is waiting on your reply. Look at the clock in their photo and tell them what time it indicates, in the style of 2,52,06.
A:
7,45,21
